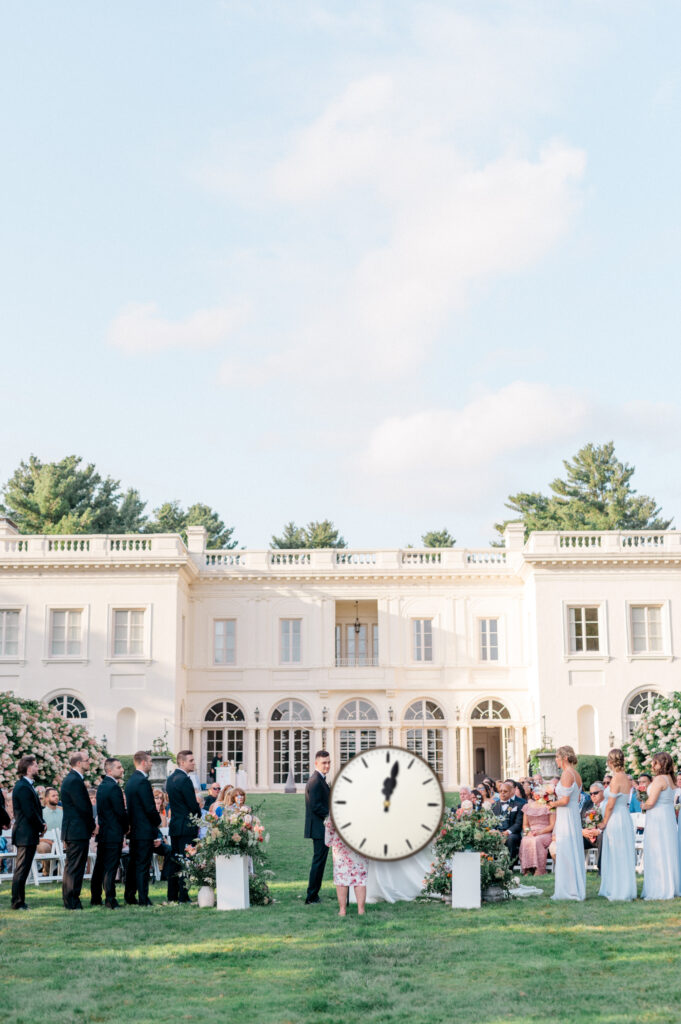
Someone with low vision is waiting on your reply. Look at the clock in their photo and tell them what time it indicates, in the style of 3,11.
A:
12,02
